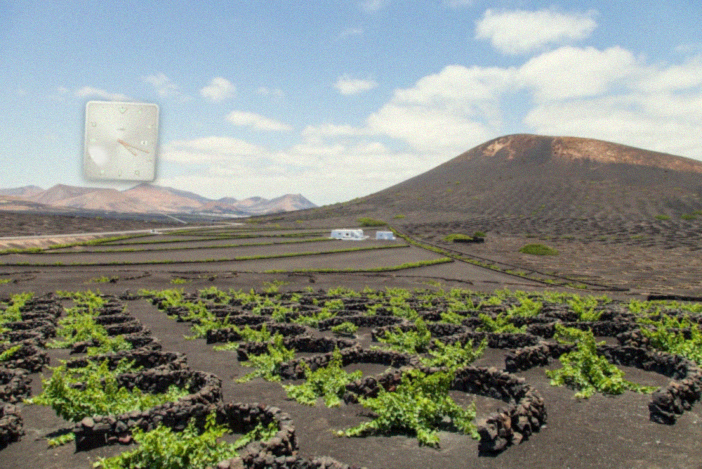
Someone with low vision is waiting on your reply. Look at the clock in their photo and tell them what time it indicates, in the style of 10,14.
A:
4,18
